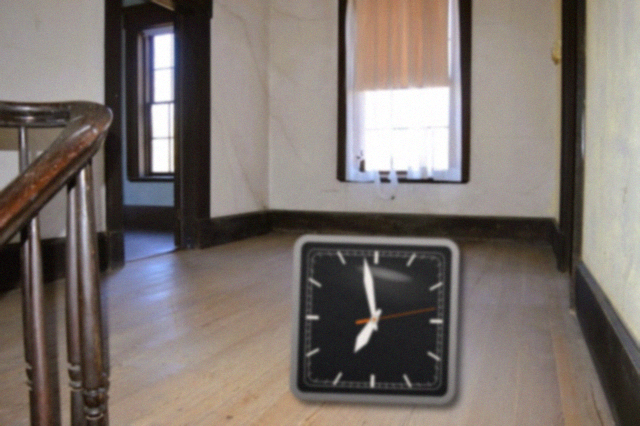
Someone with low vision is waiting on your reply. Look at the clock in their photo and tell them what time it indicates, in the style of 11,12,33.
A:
6,58,13
